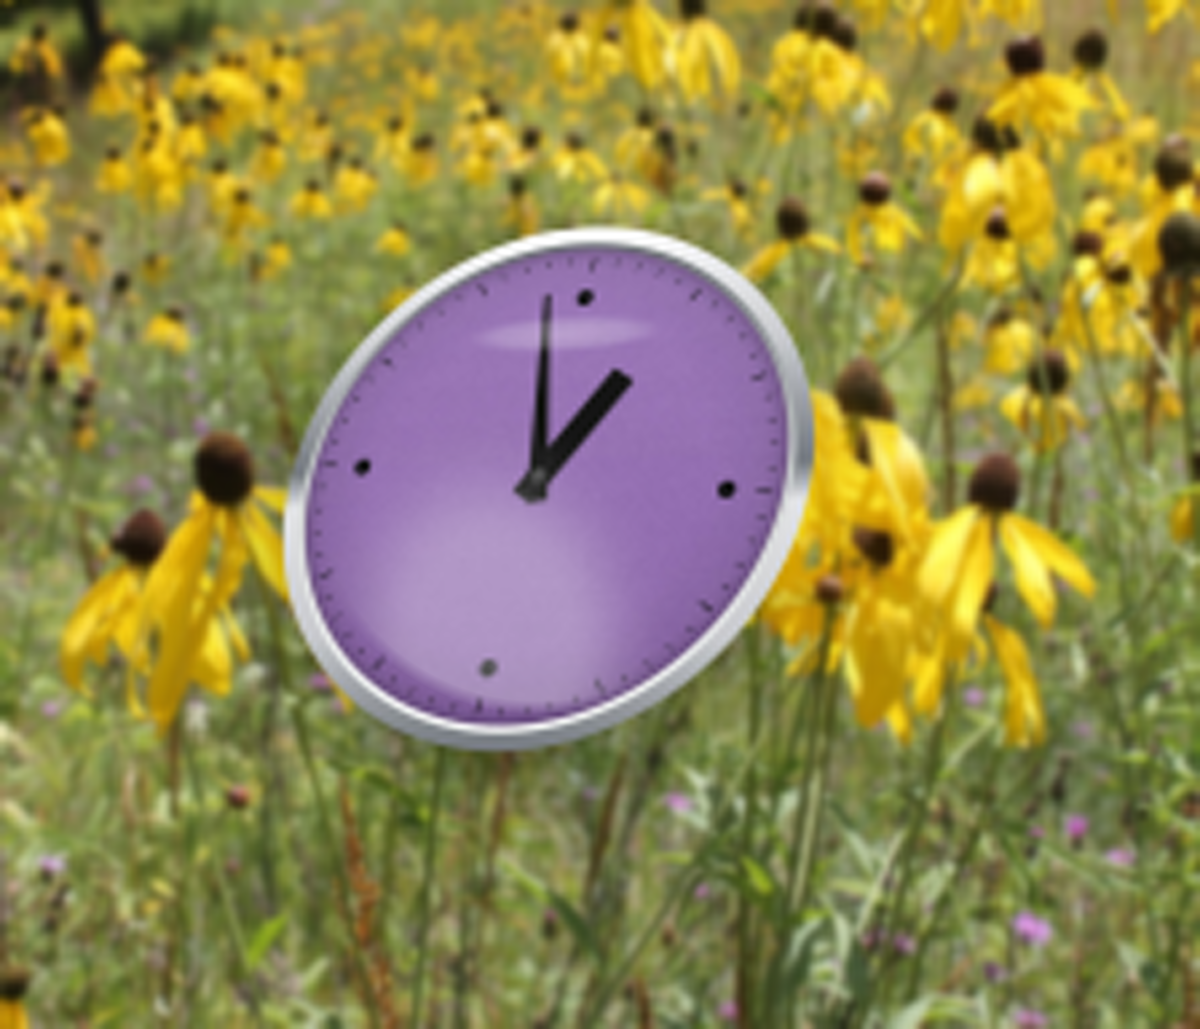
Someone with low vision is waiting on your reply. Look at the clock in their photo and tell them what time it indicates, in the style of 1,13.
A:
12,58
